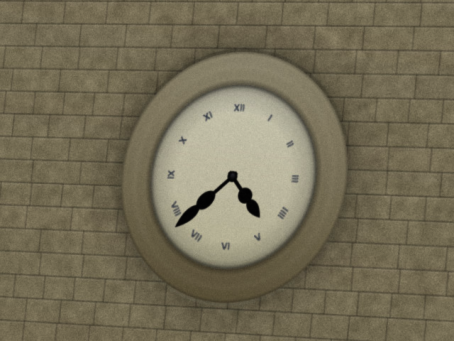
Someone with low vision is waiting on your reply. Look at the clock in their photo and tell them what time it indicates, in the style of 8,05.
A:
4,38
